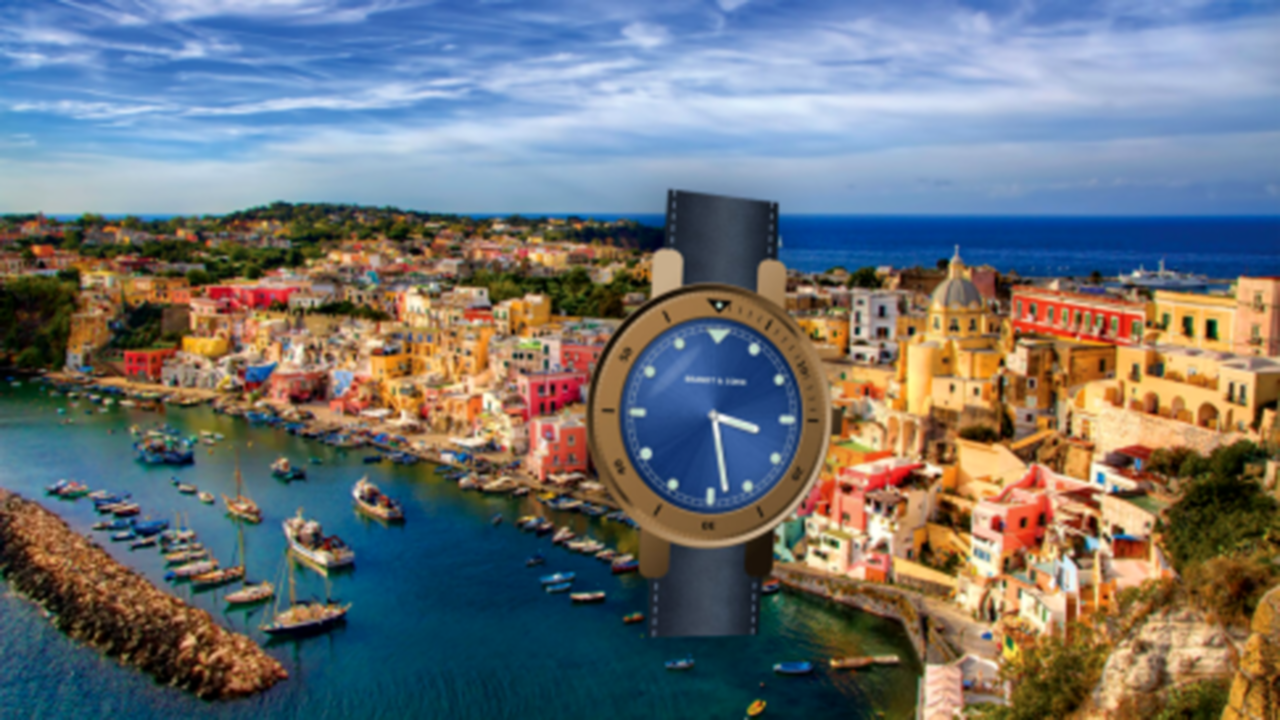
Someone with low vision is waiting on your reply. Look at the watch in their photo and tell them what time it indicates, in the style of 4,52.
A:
3,28
